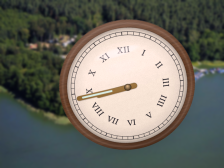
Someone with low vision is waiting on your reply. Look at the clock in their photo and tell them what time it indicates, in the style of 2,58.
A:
8,44
